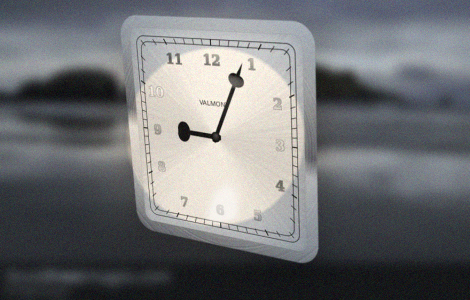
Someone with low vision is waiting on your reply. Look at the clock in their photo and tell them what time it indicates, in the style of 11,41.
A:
9,04
